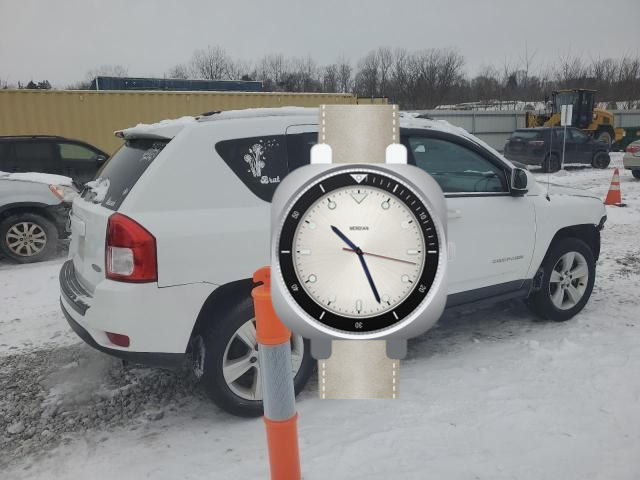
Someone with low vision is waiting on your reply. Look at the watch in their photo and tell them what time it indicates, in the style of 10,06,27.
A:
10,26,17
